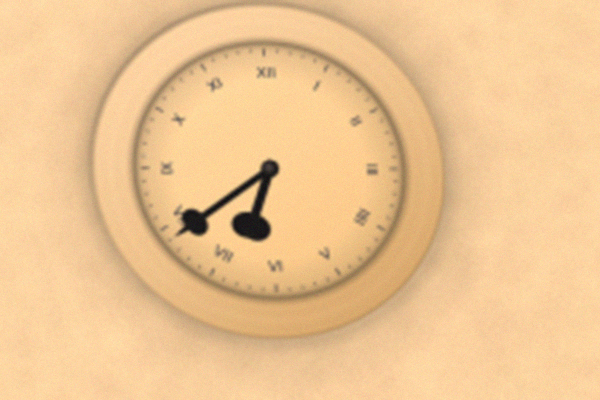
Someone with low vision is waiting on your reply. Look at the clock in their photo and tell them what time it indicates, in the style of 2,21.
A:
6,39
